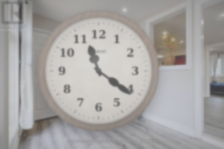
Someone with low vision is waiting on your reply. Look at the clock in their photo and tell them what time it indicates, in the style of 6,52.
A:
11,21
